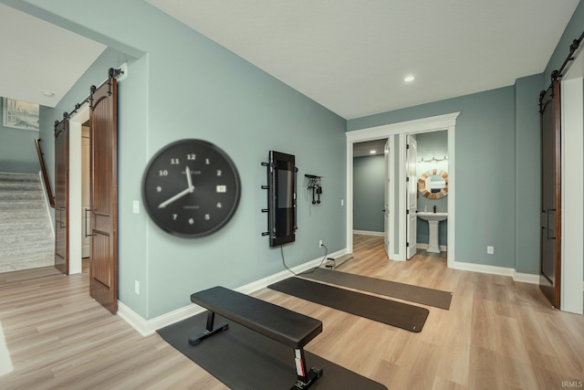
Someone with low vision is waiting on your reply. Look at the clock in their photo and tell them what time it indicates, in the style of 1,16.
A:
11,40
